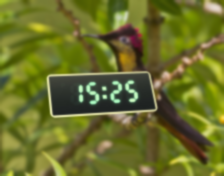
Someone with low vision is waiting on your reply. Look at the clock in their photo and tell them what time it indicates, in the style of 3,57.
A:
15,25
